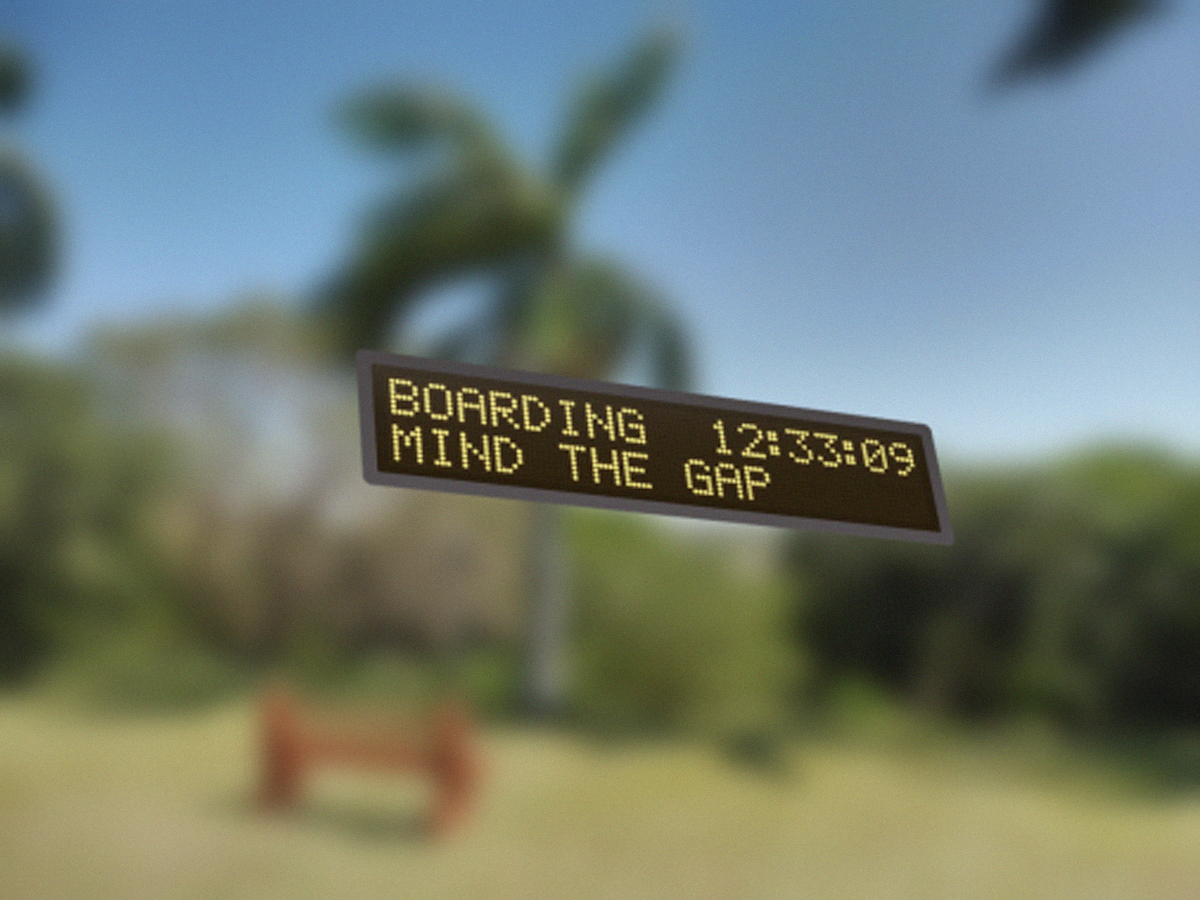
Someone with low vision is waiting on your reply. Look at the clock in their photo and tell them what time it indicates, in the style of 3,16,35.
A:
12,33,09
